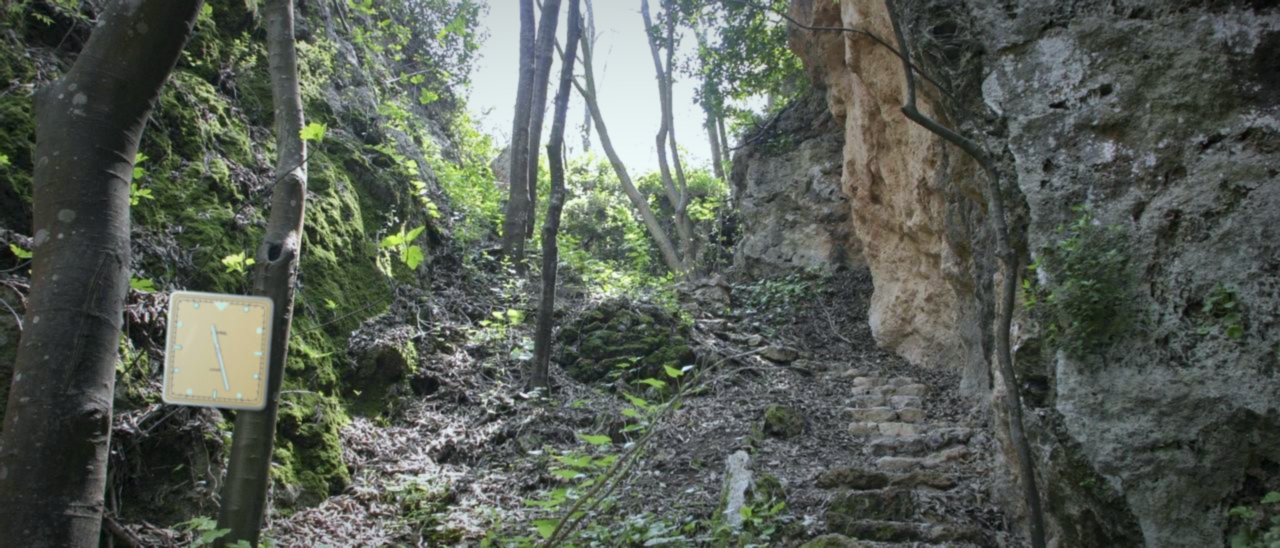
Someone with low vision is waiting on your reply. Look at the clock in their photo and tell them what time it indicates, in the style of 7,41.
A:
11,27
